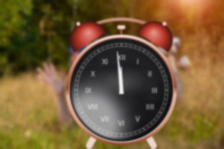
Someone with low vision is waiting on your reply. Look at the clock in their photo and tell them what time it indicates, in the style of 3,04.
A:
11,59
